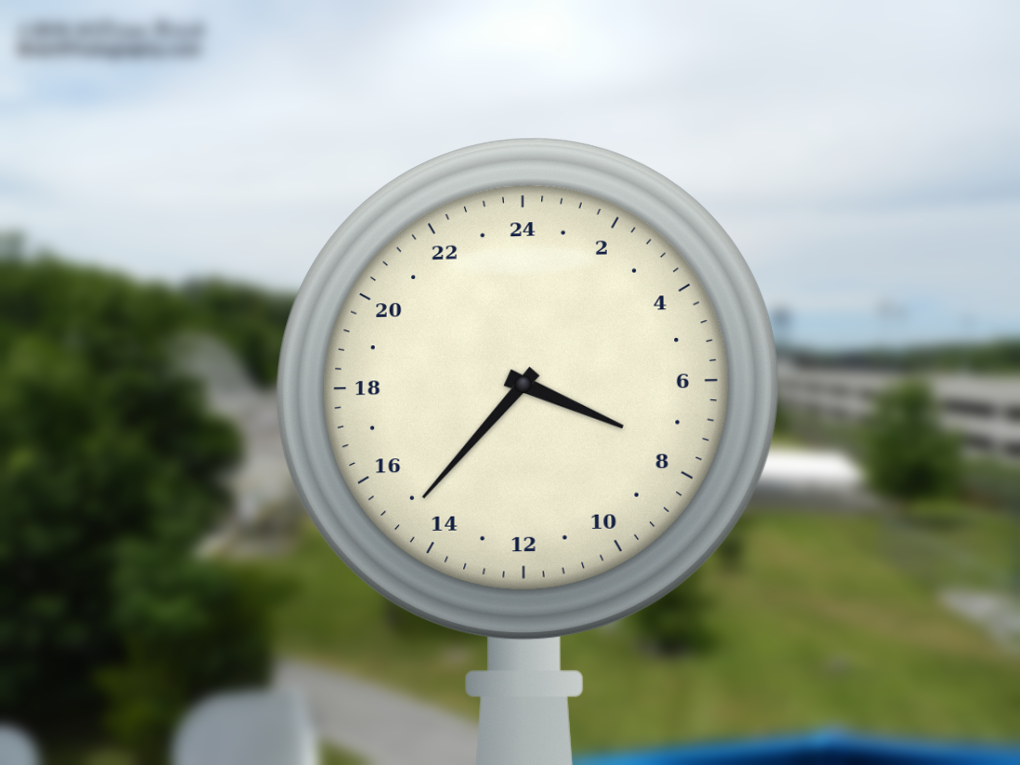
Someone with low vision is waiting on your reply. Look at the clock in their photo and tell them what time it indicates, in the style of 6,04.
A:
7,37
